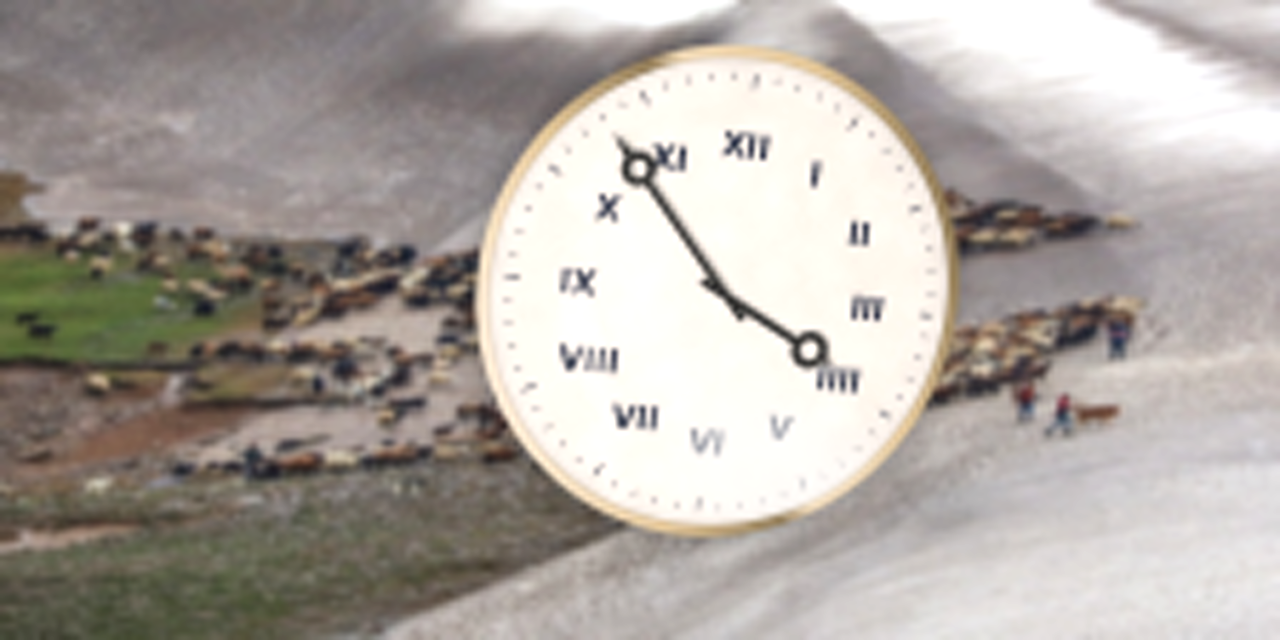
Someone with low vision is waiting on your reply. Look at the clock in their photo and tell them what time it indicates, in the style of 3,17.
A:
3,53
